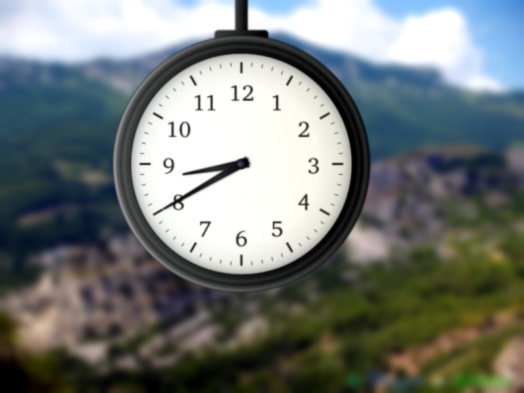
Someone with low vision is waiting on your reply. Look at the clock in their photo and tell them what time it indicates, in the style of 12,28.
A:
8,40
